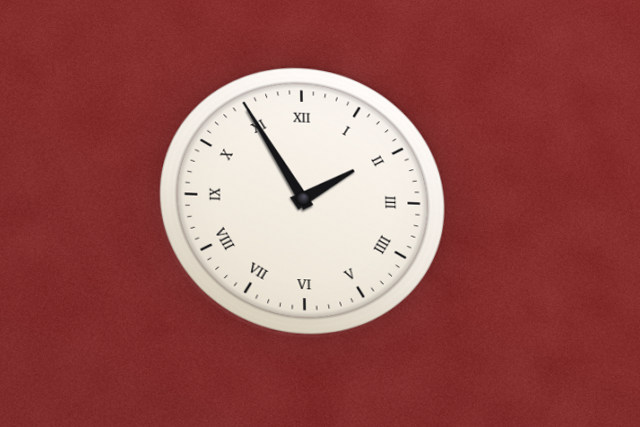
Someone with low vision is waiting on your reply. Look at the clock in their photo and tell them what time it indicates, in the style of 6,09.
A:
1,55
